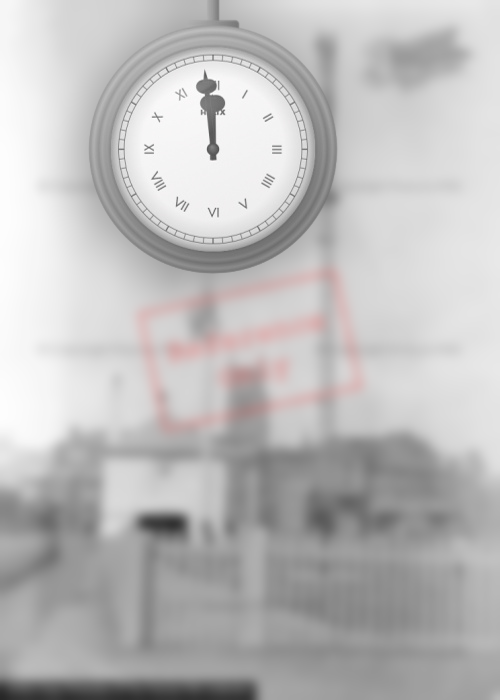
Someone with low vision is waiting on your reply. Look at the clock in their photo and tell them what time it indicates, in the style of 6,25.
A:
11,59
